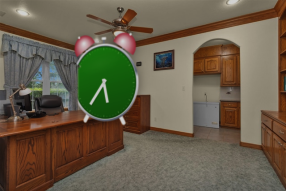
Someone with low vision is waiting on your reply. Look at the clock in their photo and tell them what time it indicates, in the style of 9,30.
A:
5,36
